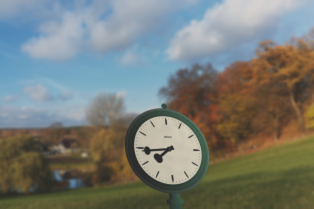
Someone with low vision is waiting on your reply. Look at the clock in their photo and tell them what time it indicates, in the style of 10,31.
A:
7,44
